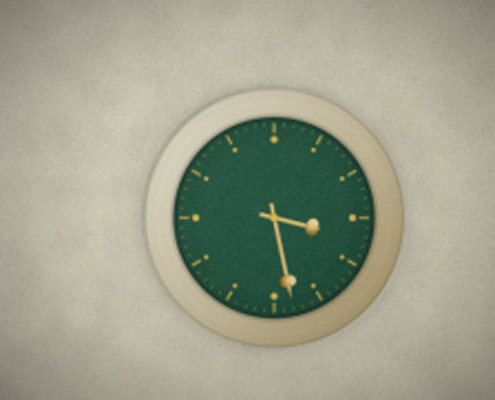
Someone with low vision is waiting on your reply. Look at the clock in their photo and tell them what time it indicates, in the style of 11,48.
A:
3,28
